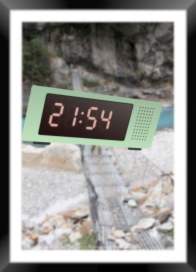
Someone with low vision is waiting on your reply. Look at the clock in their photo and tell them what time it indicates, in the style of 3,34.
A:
21,54
